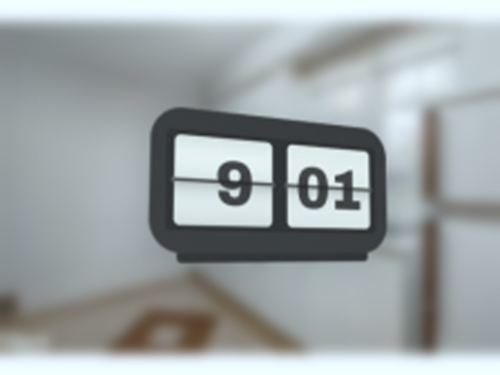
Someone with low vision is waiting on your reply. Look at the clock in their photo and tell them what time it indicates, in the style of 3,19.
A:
9,01
